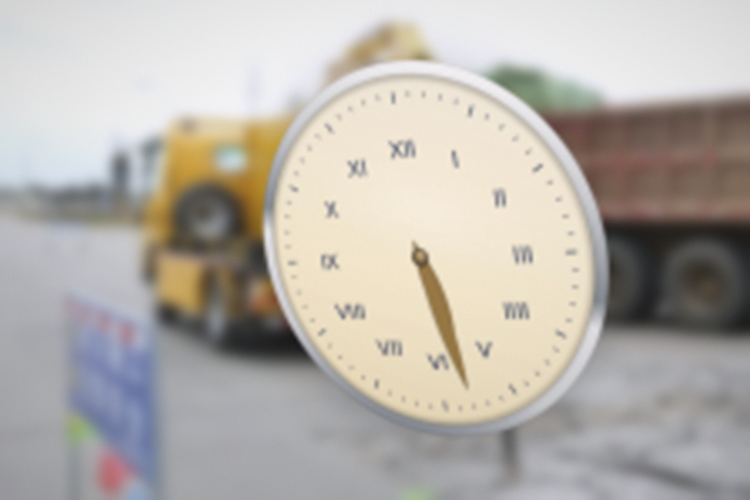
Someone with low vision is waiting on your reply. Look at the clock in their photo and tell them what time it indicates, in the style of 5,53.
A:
5,28
